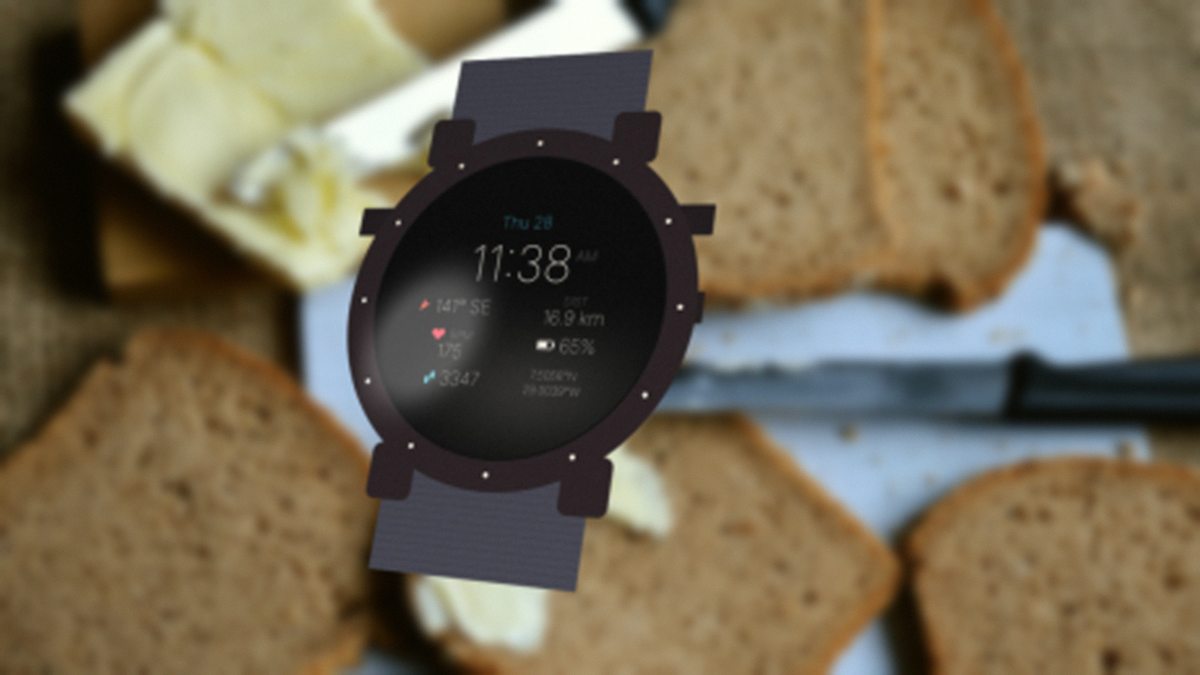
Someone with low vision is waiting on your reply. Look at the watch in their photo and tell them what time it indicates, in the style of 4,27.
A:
11,38
